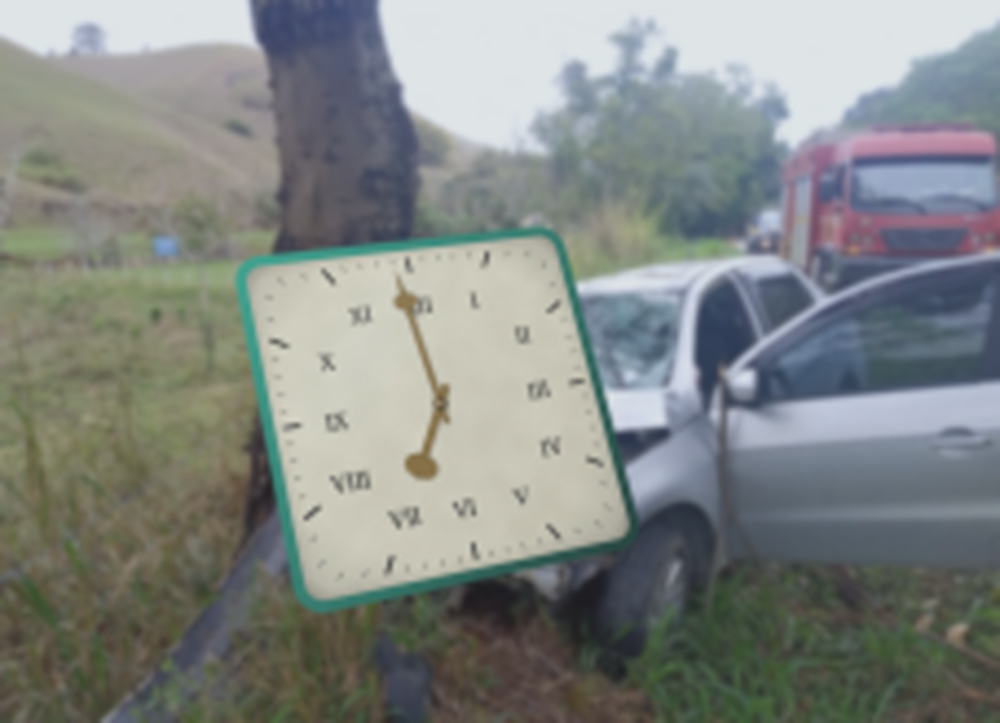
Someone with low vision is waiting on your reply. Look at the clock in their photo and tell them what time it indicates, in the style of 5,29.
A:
6,59
